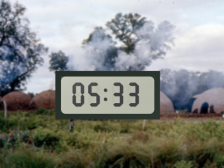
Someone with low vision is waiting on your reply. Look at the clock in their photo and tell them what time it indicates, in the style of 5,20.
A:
5,33
